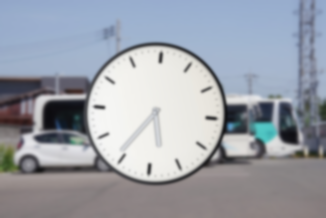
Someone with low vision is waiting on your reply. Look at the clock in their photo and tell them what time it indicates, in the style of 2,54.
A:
5,36
